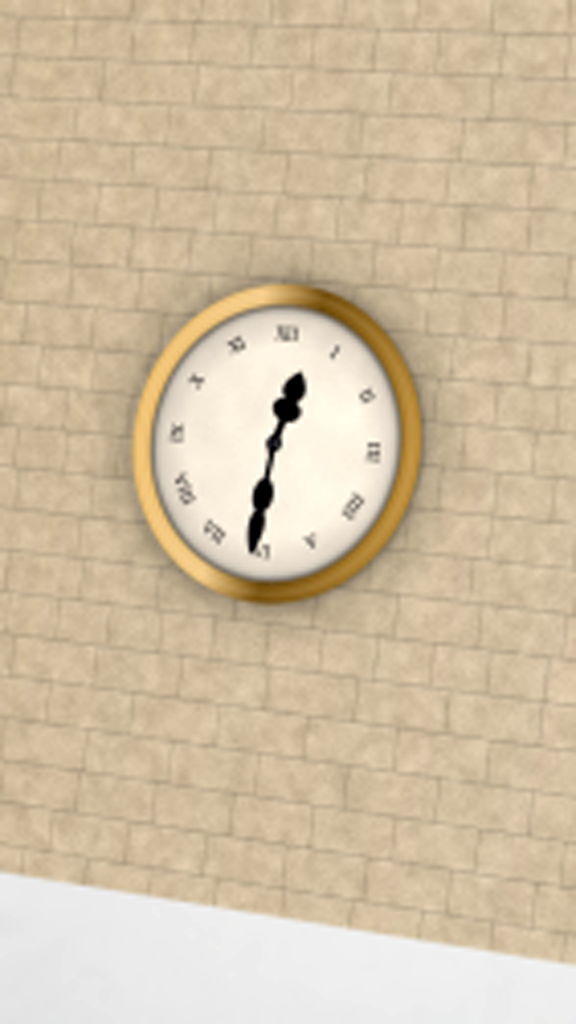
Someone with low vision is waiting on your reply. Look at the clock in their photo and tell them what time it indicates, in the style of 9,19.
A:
12,31
